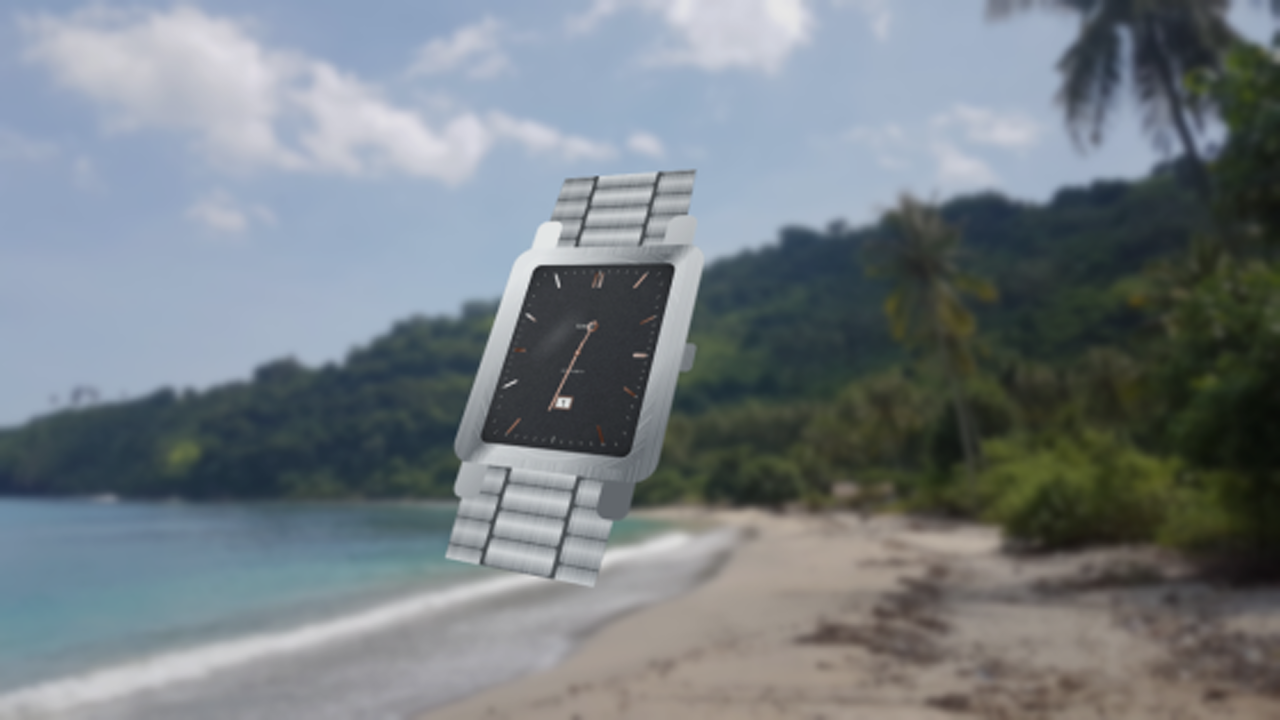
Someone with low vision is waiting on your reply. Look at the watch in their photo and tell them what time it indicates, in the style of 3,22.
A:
12,32
